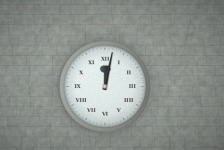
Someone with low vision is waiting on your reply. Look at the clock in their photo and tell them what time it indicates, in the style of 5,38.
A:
12,02
